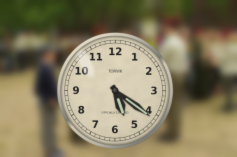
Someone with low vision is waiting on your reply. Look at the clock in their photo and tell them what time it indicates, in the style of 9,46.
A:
5,21
